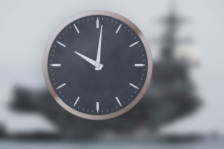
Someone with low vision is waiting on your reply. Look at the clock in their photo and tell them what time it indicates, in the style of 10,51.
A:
10,01
